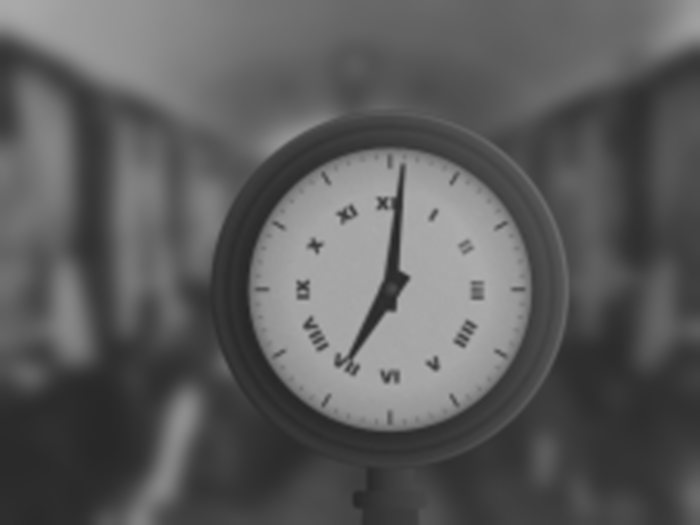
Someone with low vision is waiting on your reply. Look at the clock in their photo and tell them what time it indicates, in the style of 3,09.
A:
7,01
